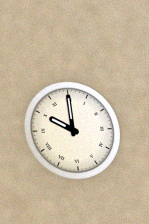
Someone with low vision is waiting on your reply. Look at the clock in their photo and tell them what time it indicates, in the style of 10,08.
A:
10,00
